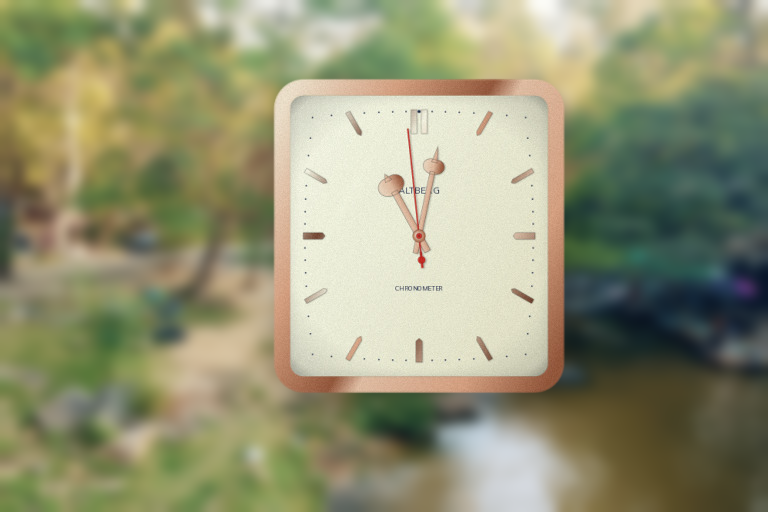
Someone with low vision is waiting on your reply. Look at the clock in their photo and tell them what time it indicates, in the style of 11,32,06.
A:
11,01,59
